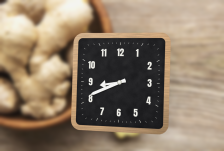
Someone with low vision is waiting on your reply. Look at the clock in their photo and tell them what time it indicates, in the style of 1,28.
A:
8,41
